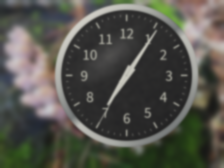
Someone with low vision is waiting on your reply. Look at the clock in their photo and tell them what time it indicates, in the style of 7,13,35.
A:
7,05,35
